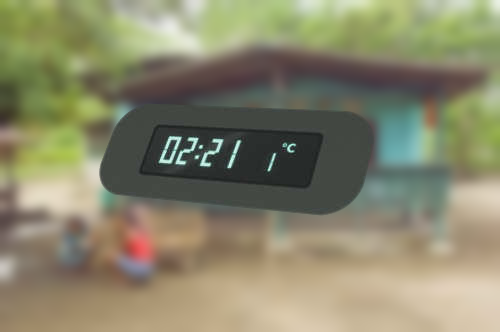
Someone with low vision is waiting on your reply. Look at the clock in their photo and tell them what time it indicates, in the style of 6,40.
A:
2,21
